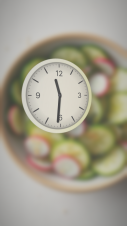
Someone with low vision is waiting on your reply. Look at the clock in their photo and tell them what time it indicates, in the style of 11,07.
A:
11,31
